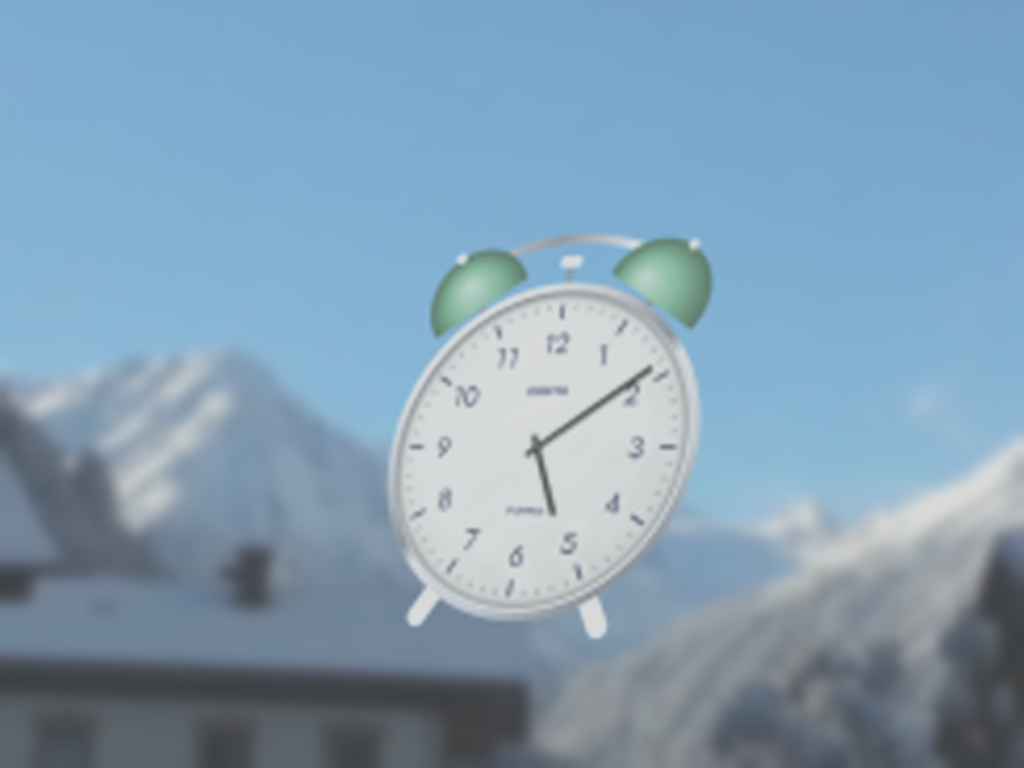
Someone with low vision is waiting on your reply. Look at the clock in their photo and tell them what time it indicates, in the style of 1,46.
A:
5,09
